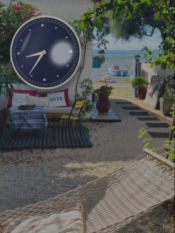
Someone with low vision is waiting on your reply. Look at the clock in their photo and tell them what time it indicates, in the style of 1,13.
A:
8,36
